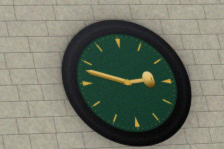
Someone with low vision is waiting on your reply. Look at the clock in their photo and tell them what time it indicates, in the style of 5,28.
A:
2,48
